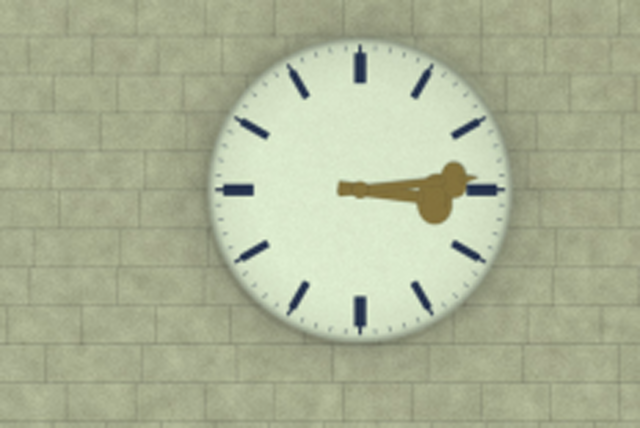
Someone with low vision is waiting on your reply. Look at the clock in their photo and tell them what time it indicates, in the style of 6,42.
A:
3,14
